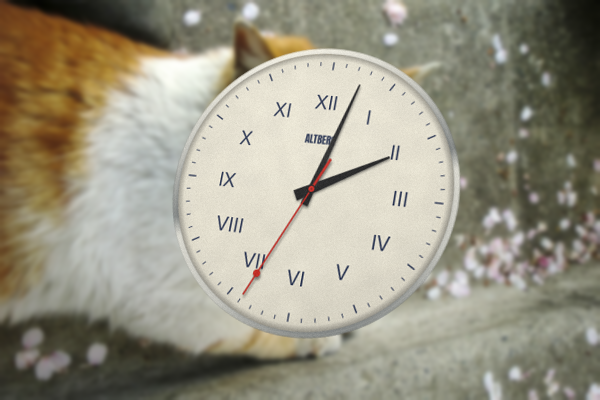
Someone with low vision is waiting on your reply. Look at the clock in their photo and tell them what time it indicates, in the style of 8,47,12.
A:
2,02,34
